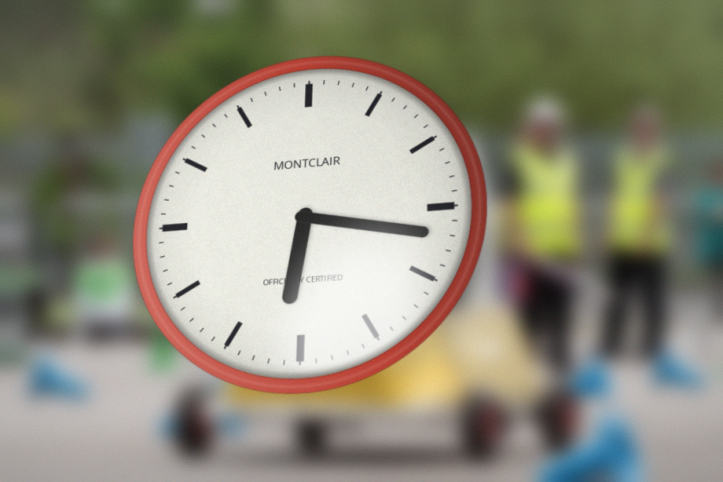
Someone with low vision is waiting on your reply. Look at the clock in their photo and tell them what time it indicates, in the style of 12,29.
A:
6,17
